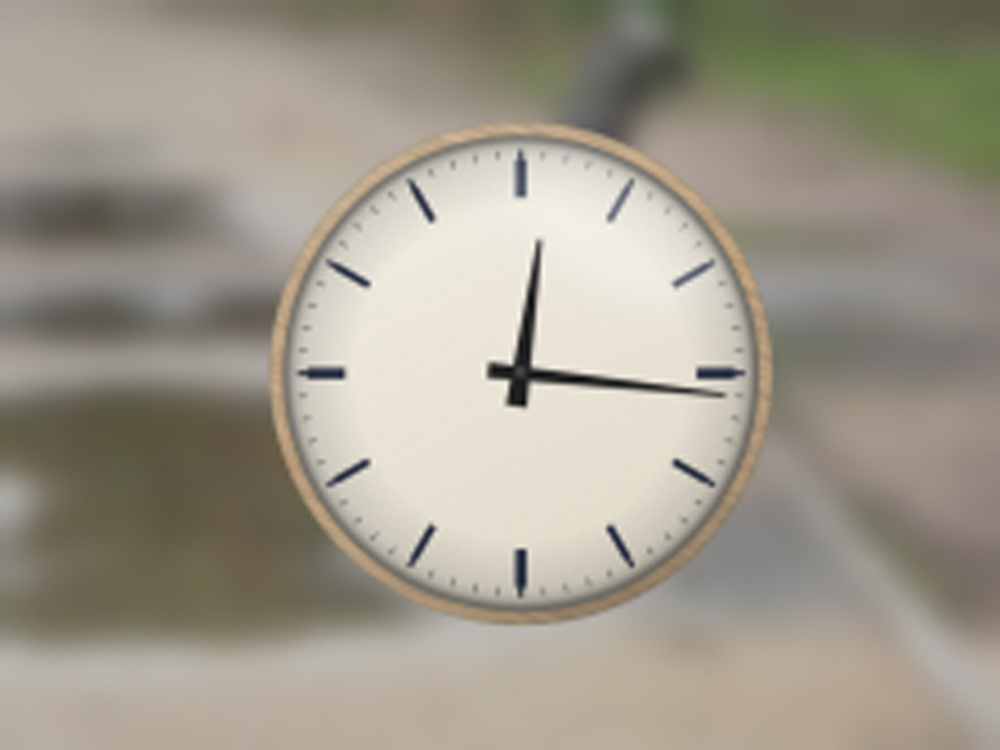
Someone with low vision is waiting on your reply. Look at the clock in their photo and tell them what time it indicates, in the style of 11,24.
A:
12,16
